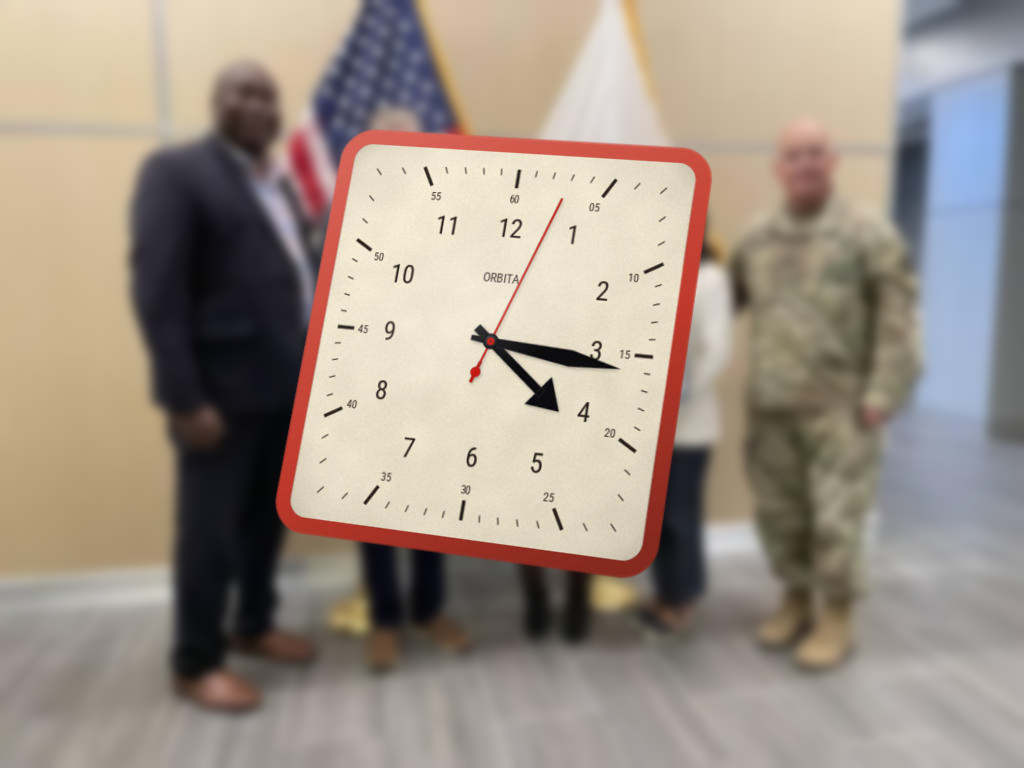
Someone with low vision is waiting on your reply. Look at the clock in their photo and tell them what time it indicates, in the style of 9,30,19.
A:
4,16,03
